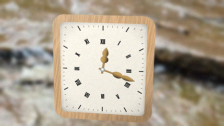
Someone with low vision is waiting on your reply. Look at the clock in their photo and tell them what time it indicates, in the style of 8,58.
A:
12,18
